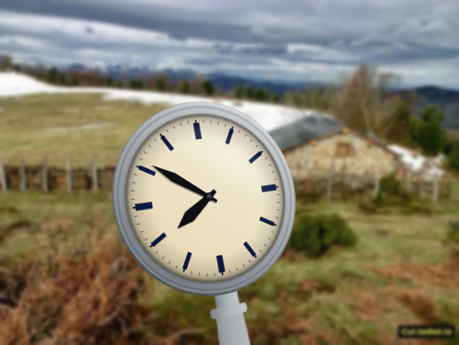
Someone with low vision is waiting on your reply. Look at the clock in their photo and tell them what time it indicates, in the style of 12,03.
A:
7,51
